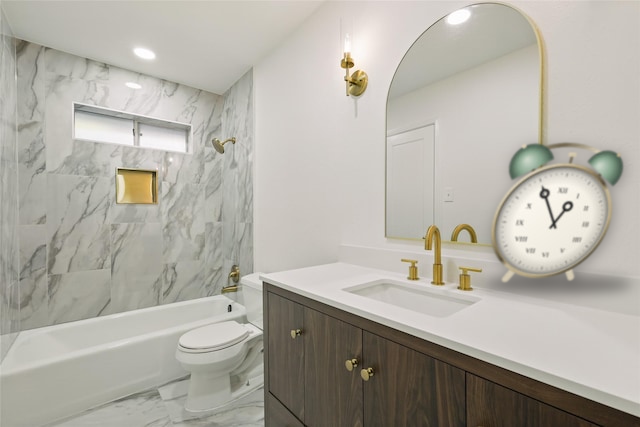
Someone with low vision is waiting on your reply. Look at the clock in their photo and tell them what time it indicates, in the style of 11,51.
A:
12,55
